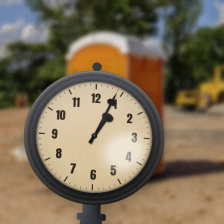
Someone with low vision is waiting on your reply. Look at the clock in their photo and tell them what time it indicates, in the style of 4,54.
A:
1,04
